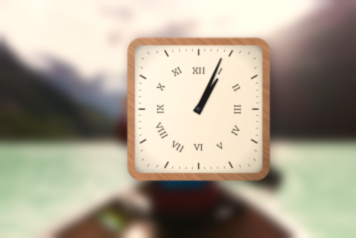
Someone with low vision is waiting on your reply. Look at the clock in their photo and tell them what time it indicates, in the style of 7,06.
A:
1,04
